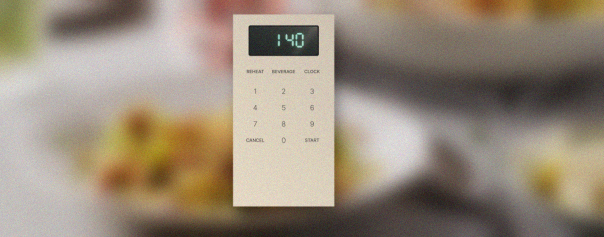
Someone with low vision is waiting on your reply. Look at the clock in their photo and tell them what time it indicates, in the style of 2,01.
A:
1,40
